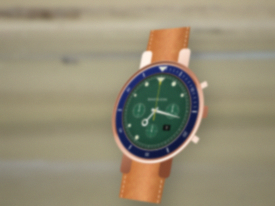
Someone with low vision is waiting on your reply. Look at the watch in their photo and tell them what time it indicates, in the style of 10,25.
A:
7,17
